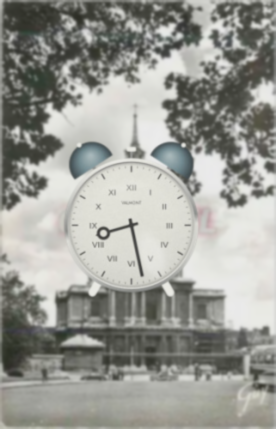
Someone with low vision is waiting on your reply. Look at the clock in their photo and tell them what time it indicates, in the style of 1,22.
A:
8,28
